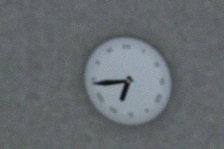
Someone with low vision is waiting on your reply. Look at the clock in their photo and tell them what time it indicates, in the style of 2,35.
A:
6,44
